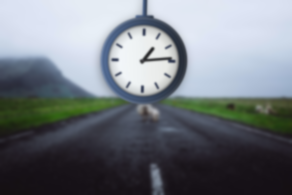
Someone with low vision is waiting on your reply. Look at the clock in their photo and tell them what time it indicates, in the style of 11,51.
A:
1,14
